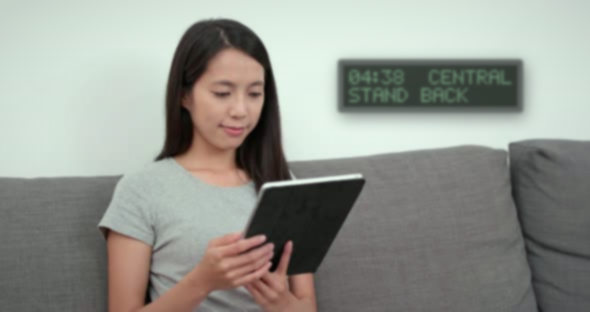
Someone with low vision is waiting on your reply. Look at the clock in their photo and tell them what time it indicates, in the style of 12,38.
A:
4,38
